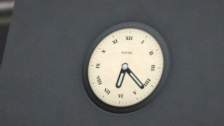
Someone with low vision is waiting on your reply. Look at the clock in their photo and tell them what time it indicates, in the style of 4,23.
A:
6,22
